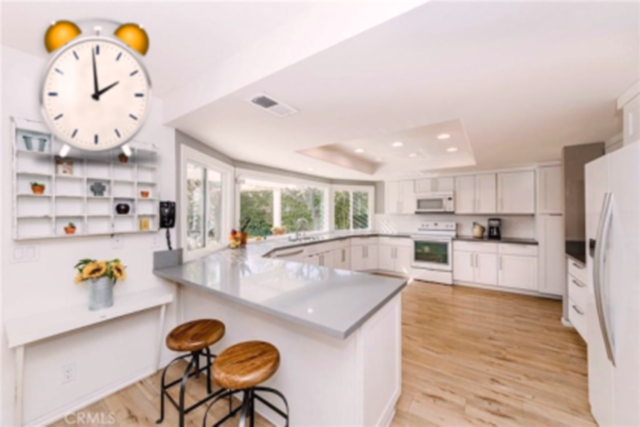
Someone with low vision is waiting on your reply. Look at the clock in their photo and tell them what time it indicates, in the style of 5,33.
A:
1,59
